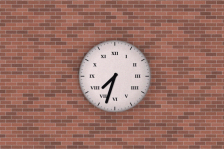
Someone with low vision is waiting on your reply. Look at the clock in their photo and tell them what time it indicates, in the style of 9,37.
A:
7,33
